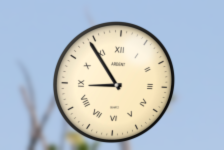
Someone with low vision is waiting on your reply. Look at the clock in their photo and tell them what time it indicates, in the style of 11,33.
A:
8,54
